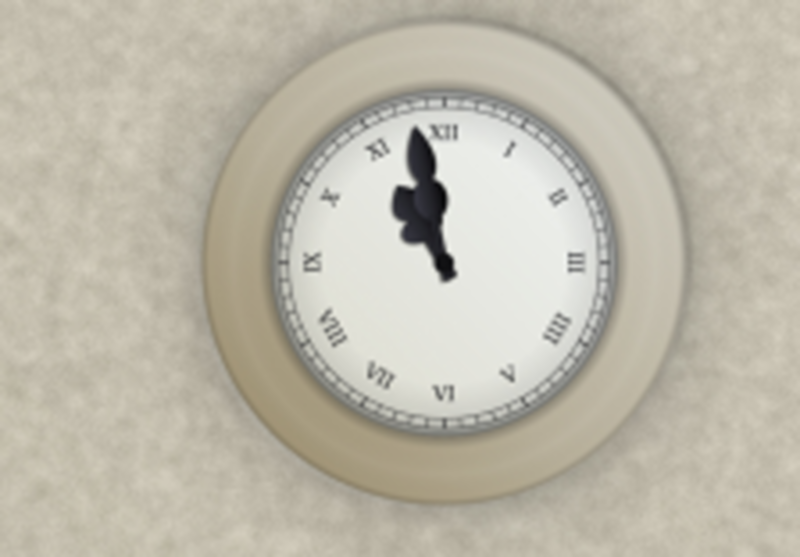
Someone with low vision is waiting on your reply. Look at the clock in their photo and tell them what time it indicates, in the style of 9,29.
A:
10,58
